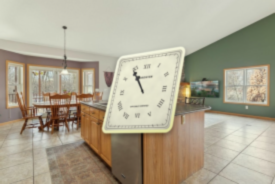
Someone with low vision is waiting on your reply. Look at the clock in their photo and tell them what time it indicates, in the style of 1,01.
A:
10,54
